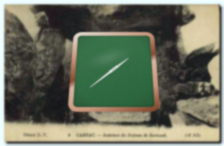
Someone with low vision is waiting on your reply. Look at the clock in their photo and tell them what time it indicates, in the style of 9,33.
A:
1,38
